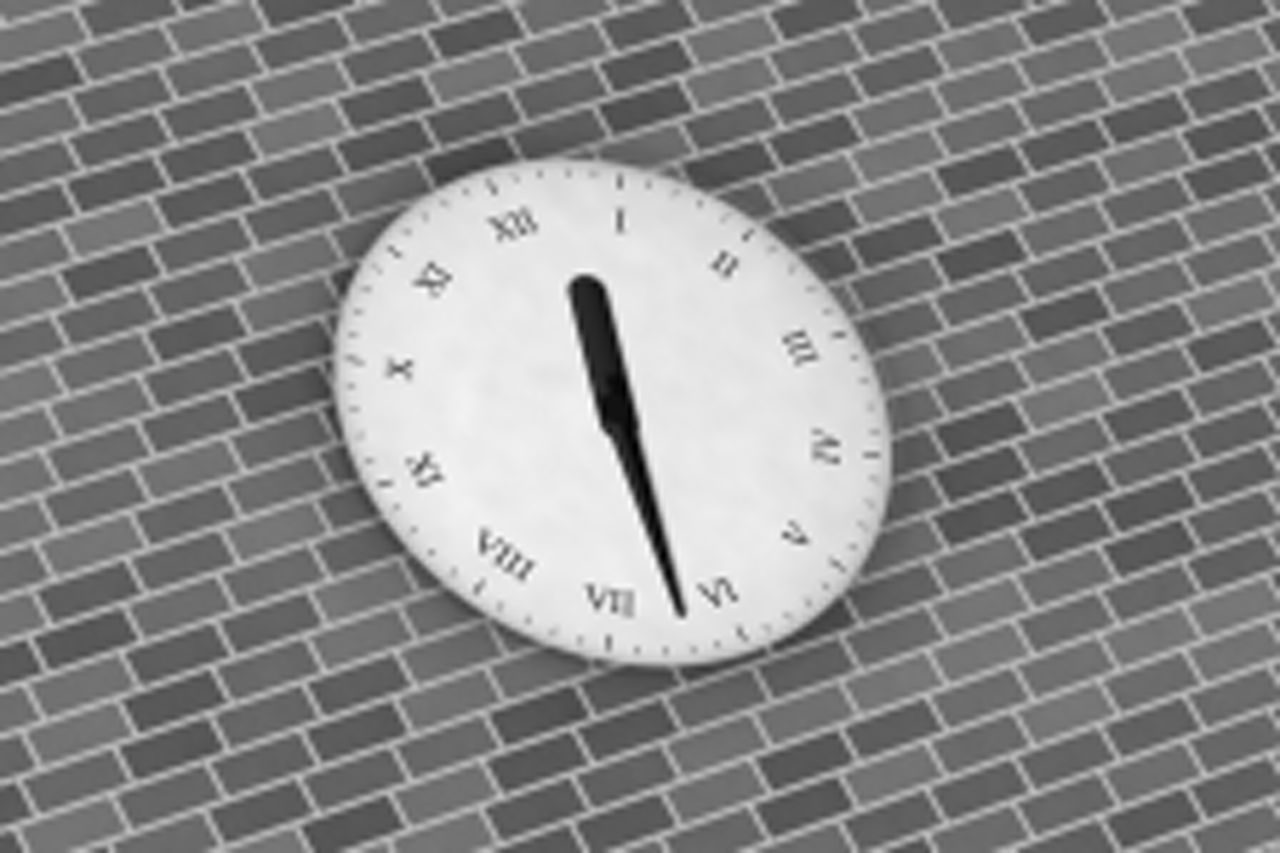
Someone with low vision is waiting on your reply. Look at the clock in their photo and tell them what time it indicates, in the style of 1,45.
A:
12,32
